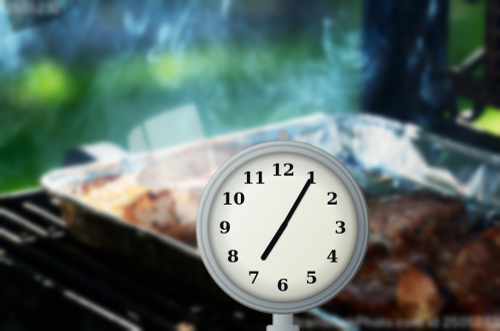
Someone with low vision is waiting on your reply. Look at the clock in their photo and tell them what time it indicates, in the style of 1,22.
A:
7,05
